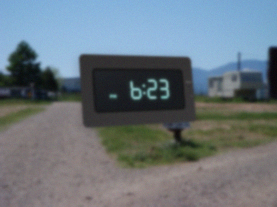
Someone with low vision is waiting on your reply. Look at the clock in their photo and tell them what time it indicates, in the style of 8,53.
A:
6,23
